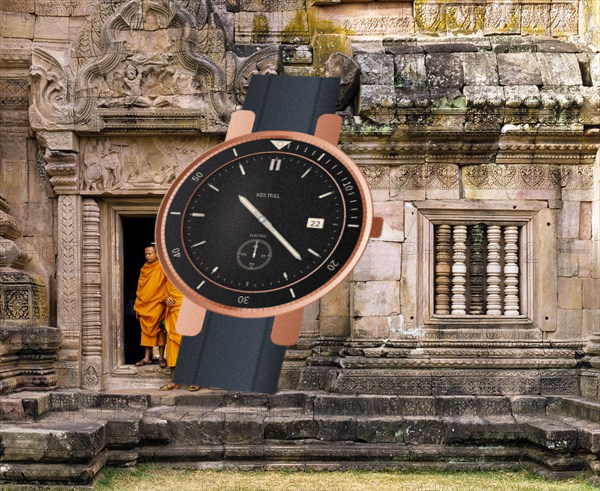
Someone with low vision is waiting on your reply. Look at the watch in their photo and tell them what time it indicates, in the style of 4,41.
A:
10,22
